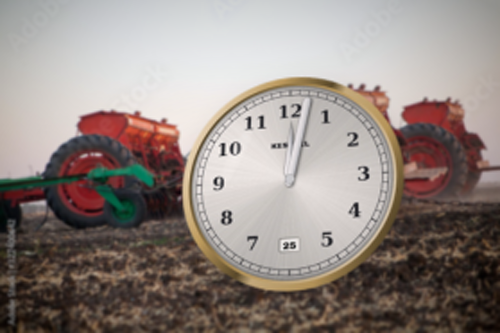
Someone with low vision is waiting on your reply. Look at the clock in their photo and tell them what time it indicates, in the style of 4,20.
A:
12,02
